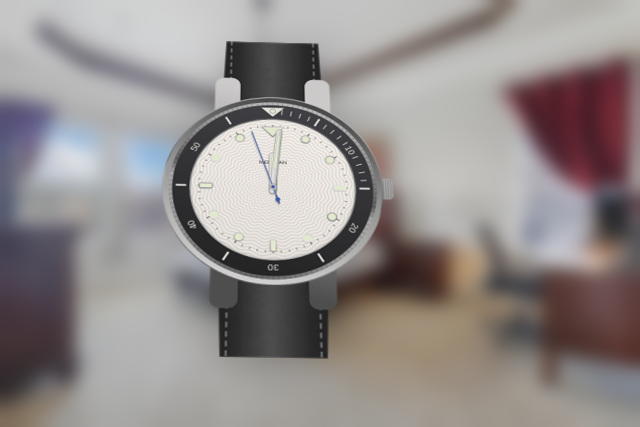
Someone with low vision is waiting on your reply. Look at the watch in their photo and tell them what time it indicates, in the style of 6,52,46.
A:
12,00,57
